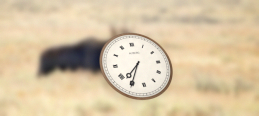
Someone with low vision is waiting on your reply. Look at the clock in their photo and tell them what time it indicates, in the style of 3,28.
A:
7,35
